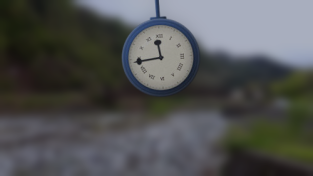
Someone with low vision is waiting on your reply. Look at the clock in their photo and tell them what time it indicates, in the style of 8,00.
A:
11,44
